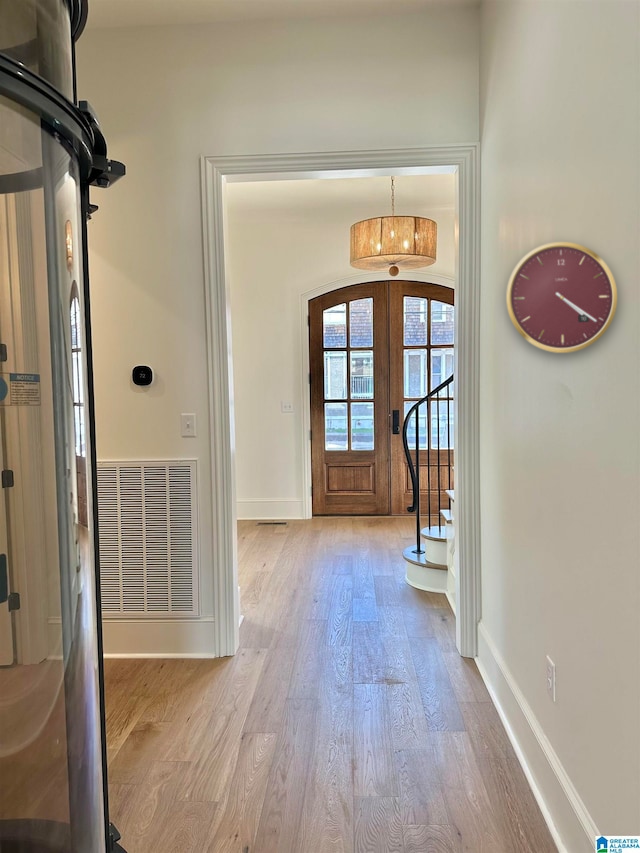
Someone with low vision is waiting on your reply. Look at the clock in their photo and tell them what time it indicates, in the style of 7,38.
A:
4,21
